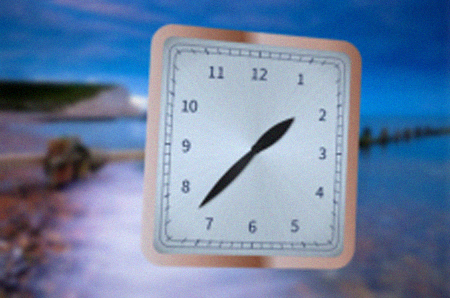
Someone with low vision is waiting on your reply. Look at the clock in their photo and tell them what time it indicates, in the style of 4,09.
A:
1,37
